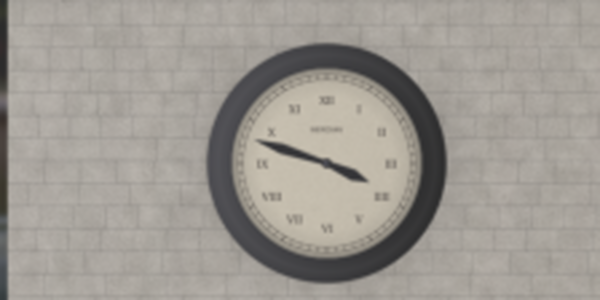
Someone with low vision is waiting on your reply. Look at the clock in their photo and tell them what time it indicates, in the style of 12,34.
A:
3,48
